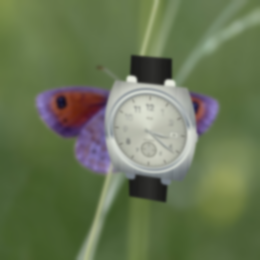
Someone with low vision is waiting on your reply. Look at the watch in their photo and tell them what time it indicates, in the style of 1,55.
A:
3,21
